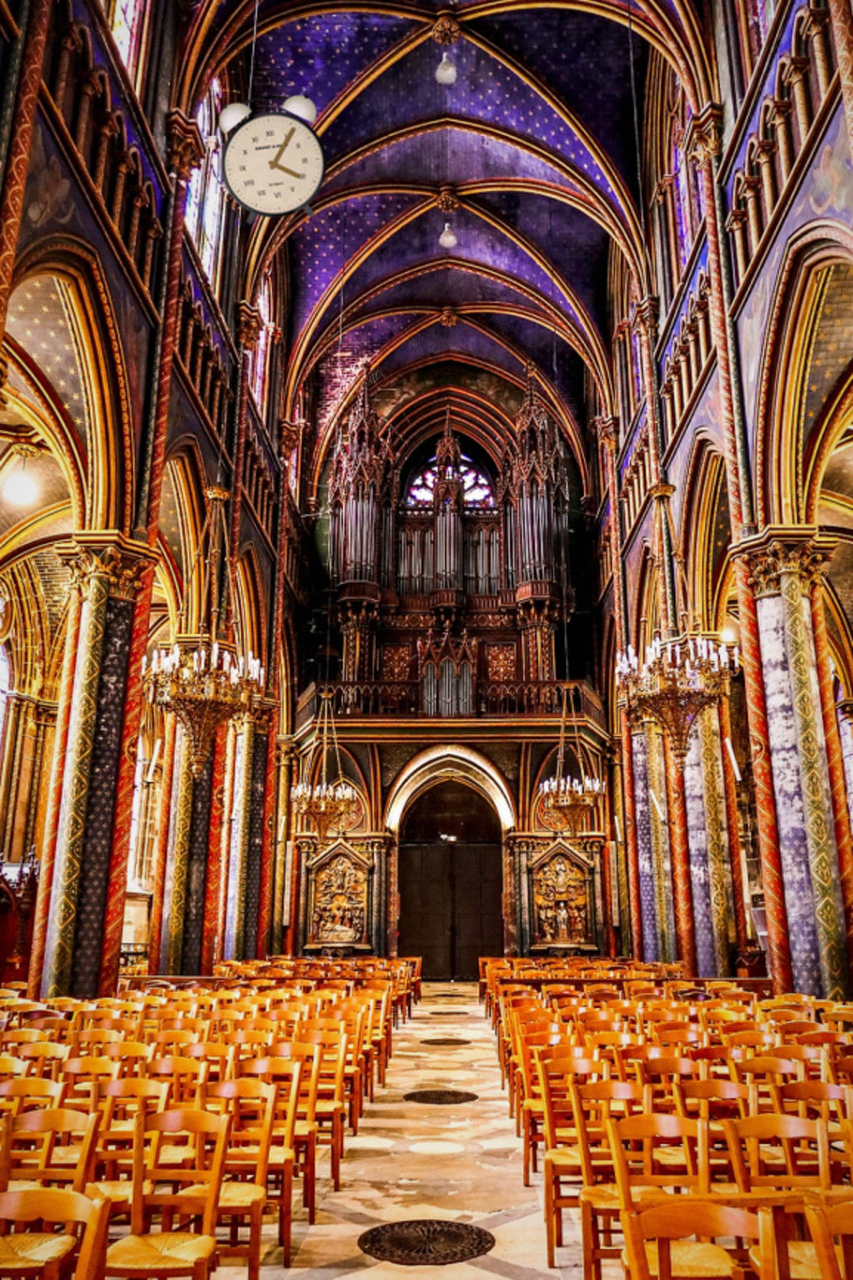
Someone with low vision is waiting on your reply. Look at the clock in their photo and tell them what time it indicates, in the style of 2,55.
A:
4,06
